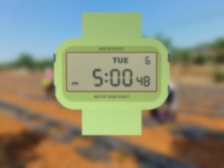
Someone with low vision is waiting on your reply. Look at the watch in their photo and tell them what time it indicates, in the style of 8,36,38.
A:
5,00,48
